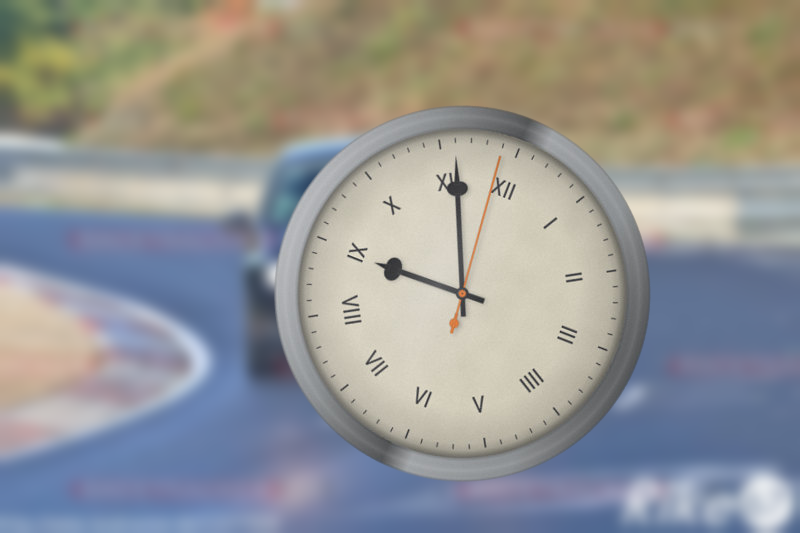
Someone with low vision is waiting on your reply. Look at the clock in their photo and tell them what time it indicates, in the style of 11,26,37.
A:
8,55,59
